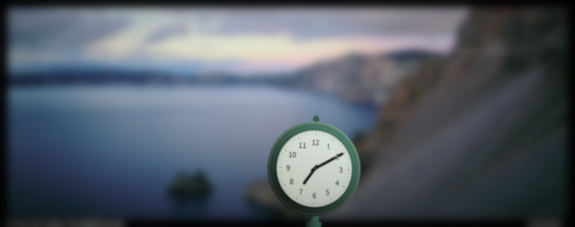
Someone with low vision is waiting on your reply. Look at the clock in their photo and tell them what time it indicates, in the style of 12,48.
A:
7,10
